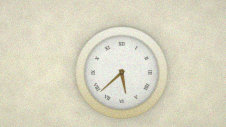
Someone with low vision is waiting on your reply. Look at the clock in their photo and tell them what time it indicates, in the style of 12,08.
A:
5,38
